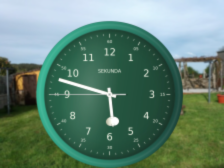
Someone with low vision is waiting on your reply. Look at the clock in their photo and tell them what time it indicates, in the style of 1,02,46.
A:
5,47,45
